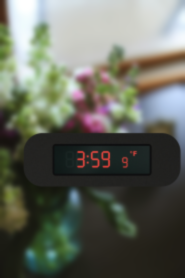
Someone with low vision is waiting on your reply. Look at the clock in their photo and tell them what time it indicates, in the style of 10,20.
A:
3,59
